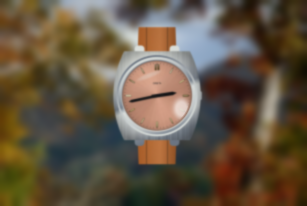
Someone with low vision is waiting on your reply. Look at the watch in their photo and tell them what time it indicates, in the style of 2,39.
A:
2,43
